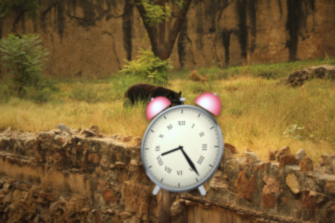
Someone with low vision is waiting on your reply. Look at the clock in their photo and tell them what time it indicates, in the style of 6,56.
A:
8,24
